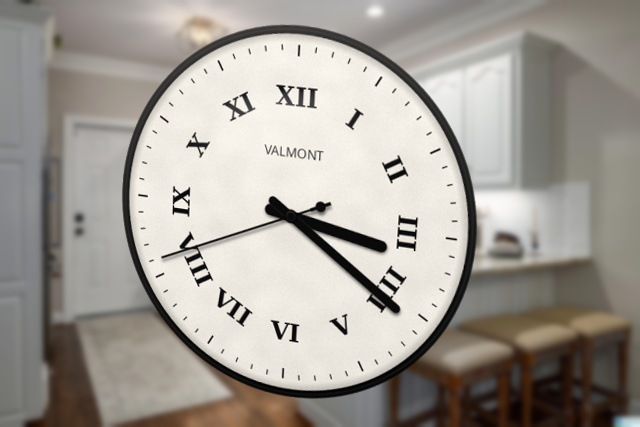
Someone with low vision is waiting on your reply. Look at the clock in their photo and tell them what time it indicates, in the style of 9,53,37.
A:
3,20,41
